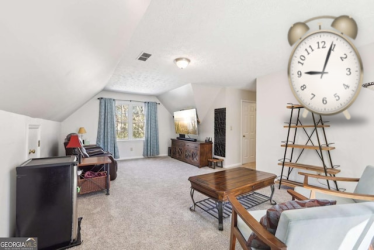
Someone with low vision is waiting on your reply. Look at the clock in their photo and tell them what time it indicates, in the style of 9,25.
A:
9,04
